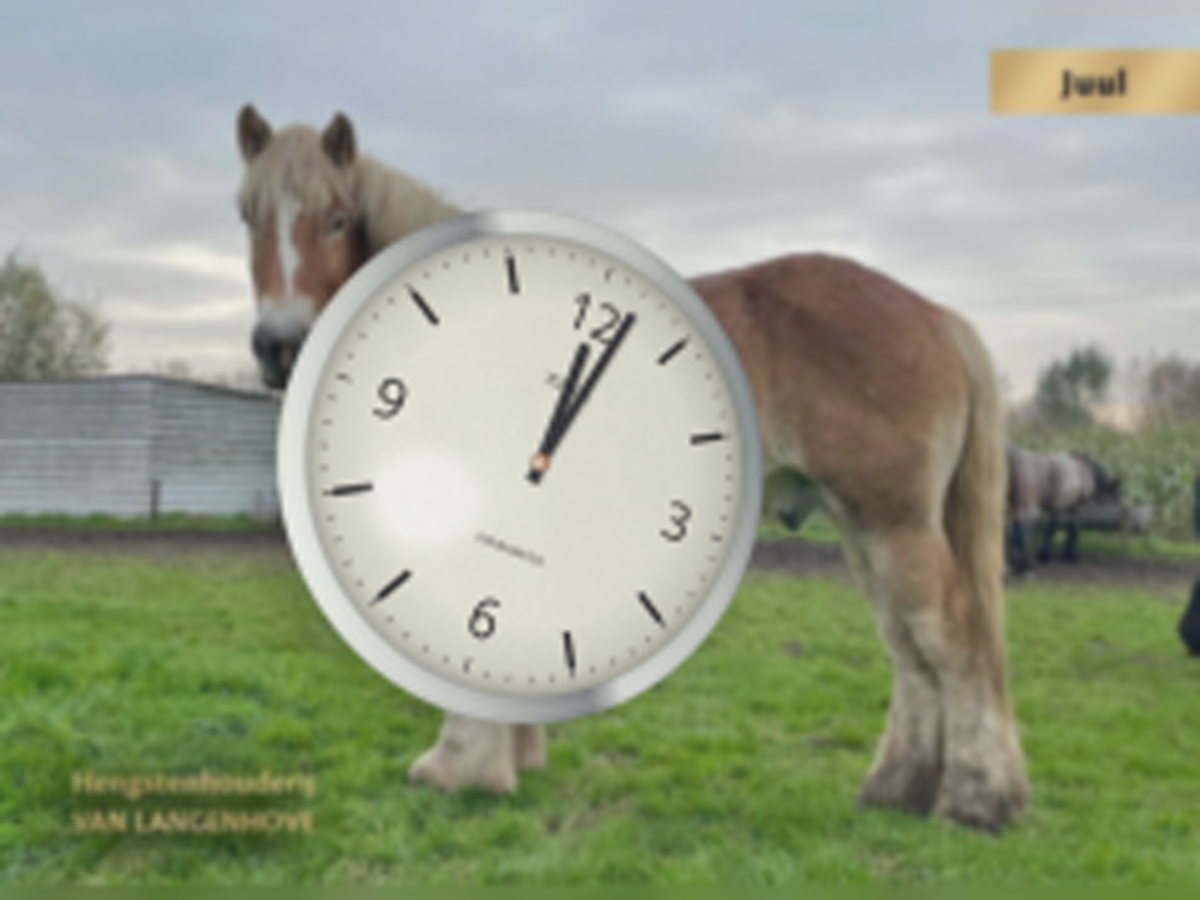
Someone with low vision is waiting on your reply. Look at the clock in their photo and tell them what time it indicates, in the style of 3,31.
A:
12,02
